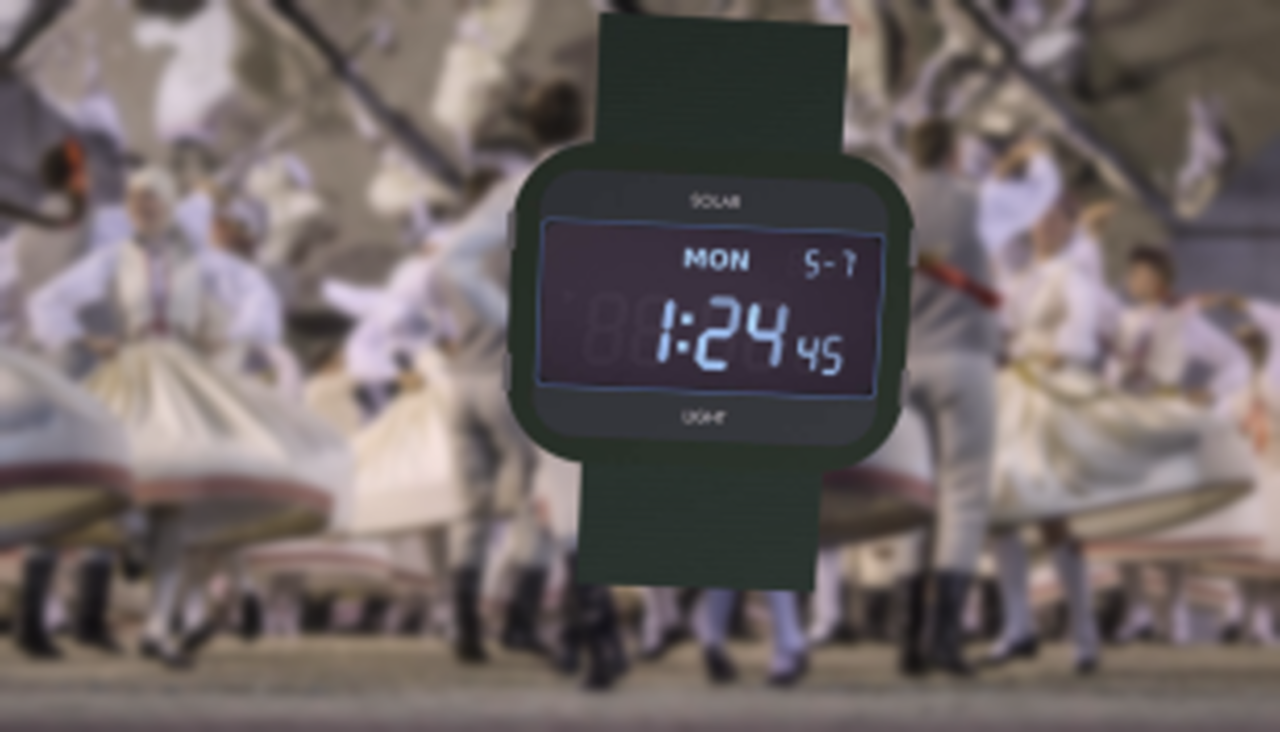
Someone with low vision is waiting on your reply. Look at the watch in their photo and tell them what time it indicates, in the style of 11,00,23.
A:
1,24,45
